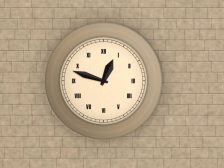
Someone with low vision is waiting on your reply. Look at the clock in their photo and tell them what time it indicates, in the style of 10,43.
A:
12,48
